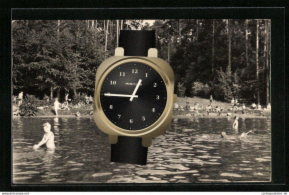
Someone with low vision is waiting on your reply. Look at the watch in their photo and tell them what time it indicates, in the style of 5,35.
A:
12,45
